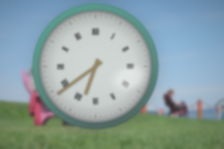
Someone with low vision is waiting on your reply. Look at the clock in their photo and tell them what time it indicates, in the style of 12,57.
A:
6,39
